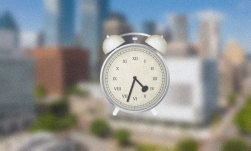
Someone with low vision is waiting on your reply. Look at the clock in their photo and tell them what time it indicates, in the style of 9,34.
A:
4,33
